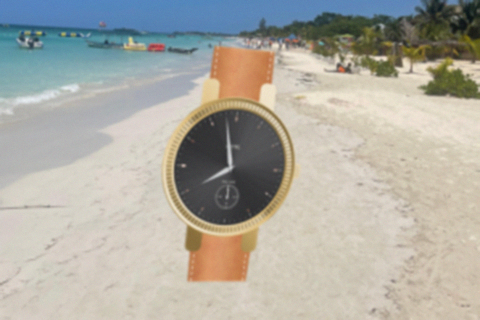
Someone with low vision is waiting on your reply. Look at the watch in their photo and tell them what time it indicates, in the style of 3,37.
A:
7,58
